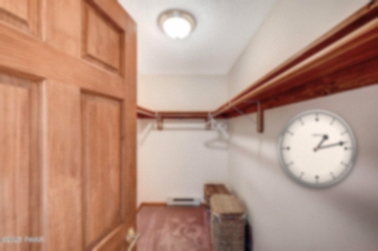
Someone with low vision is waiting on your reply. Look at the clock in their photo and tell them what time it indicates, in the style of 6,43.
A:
1,13
